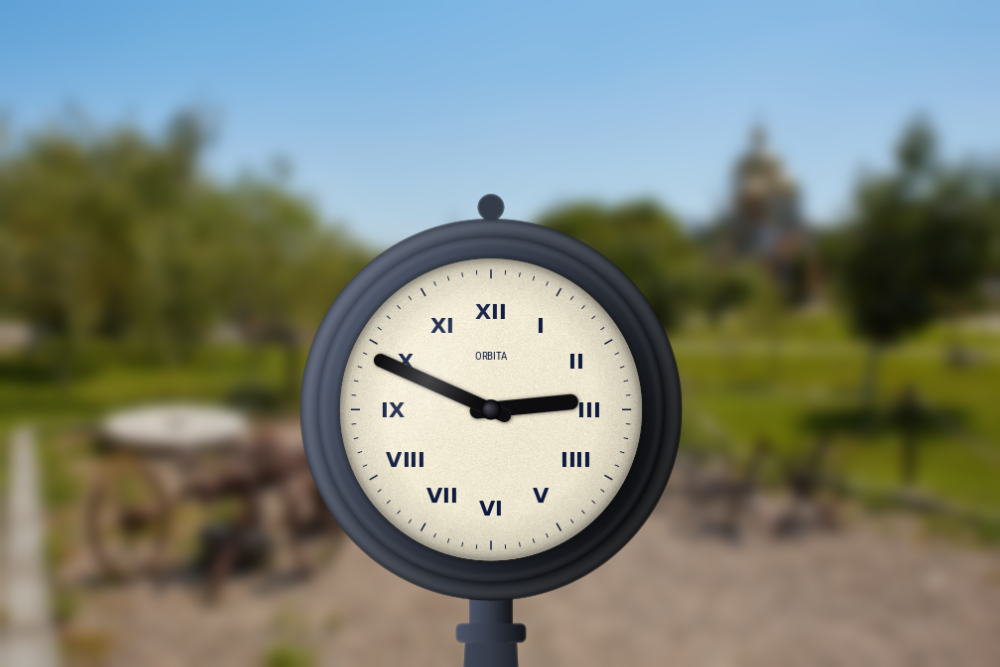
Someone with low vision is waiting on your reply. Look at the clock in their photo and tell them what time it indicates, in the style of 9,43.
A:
2,49
